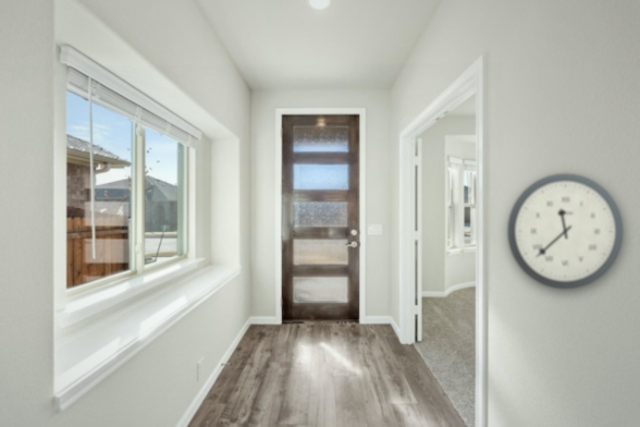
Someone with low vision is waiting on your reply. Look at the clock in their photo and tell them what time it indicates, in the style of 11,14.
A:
11,38
